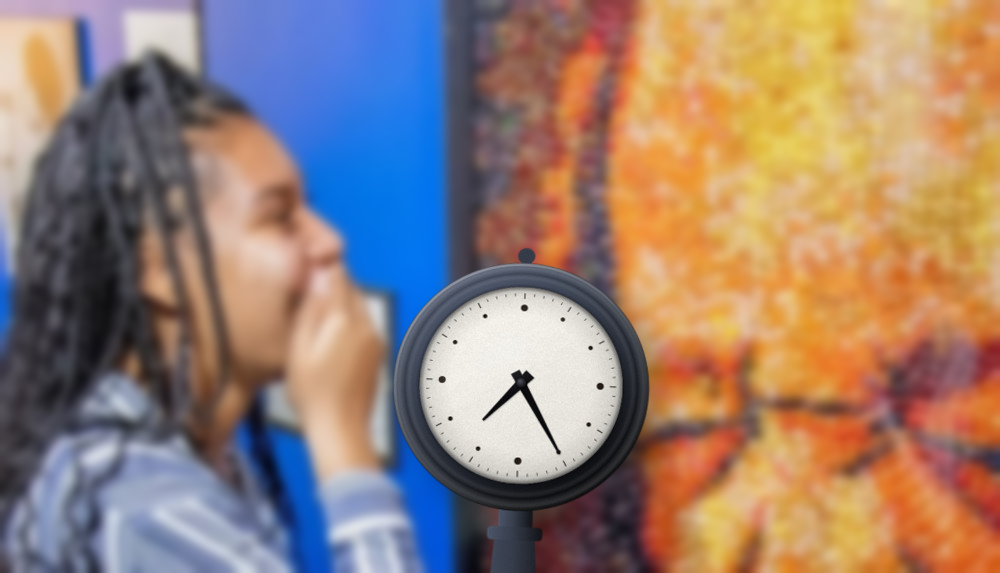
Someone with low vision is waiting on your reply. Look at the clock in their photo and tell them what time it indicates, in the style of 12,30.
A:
7,25
